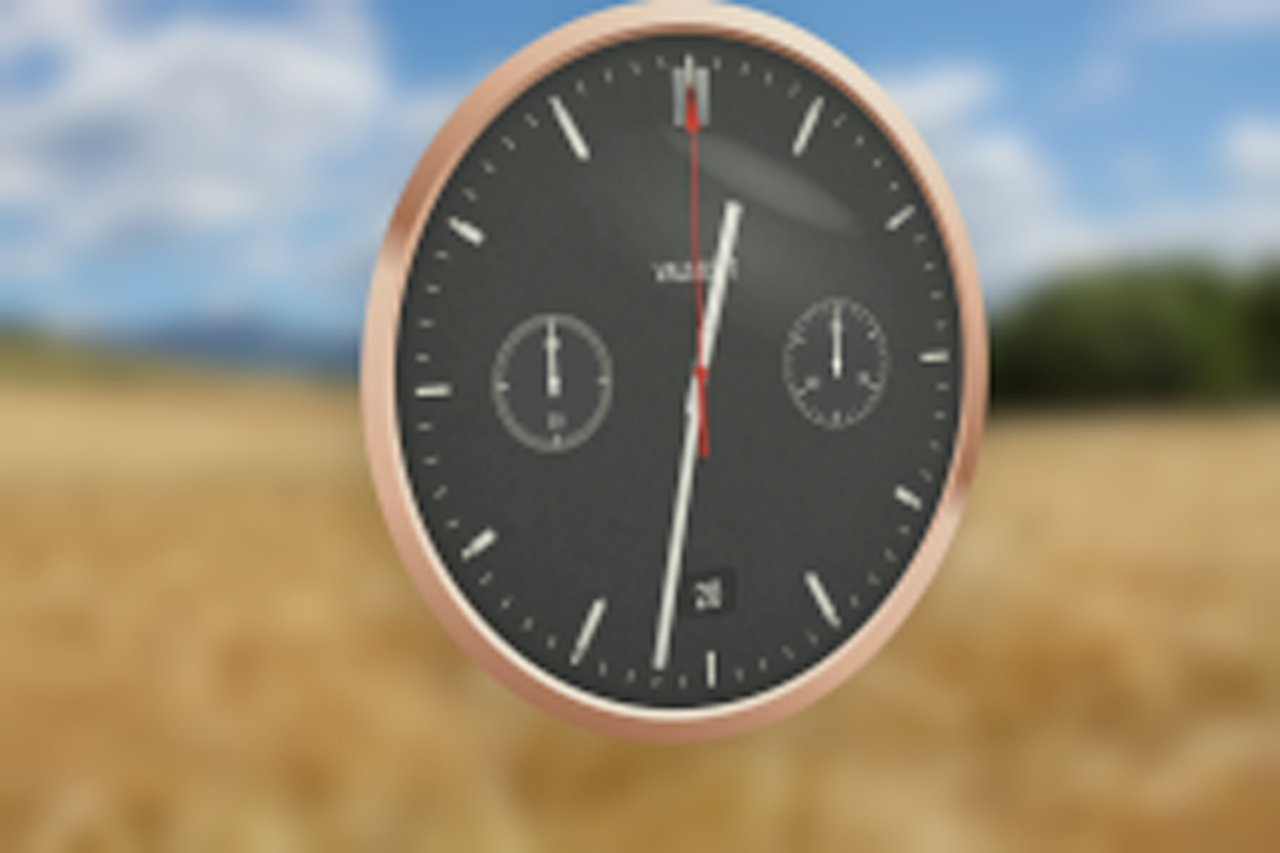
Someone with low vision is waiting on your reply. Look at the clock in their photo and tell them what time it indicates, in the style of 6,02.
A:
12,32
